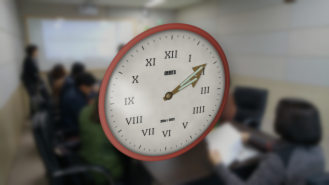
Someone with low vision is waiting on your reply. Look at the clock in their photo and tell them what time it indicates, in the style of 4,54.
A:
2,09
